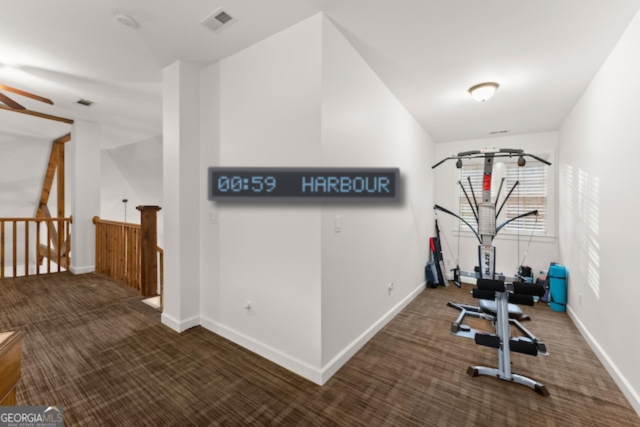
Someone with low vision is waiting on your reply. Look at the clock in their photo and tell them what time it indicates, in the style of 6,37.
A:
0,59
